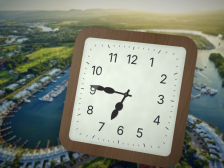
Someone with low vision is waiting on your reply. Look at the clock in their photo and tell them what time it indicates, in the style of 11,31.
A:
6,46
